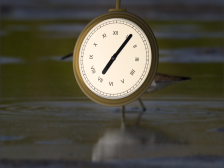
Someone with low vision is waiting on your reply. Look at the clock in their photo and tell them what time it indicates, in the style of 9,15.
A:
7,06
